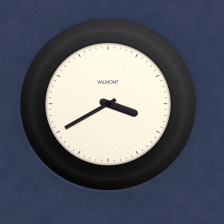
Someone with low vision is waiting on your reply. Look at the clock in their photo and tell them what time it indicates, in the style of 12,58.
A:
3,40
